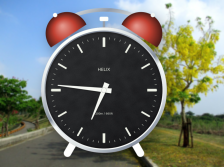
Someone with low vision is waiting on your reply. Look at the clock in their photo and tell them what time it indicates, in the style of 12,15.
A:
6,46
